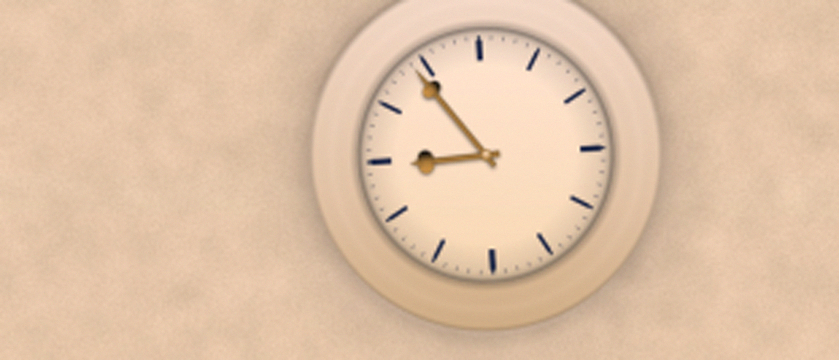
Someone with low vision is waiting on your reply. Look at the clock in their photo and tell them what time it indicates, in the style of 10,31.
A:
8,54
